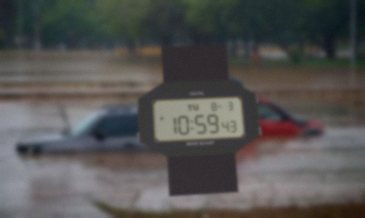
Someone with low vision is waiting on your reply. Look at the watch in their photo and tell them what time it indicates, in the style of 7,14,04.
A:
10,59,43
